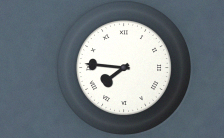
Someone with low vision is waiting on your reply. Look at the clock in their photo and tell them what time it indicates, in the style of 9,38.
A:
7,46
